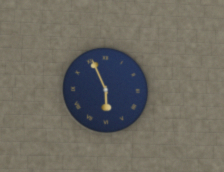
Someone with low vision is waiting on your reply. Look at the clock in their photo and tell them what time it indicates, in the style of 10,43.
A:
5,56
